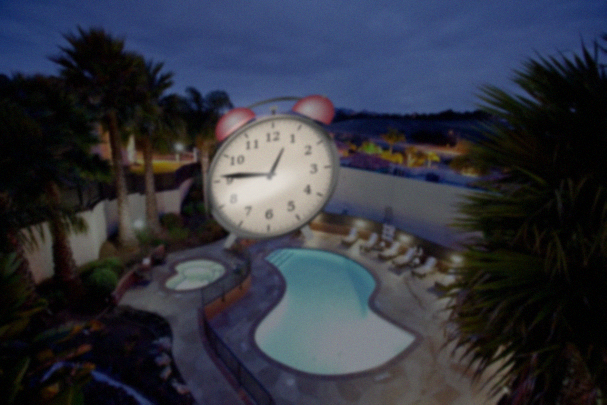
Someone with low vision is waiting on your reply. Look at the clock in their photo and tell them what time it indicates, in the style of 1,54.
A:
12,46
